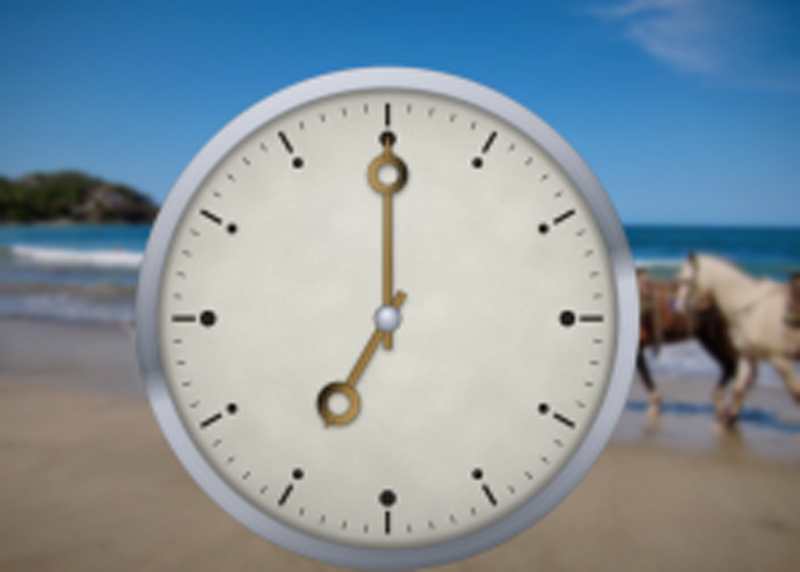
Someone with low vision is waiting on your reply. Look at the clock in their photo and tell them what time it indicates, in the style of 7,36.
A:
7,00
